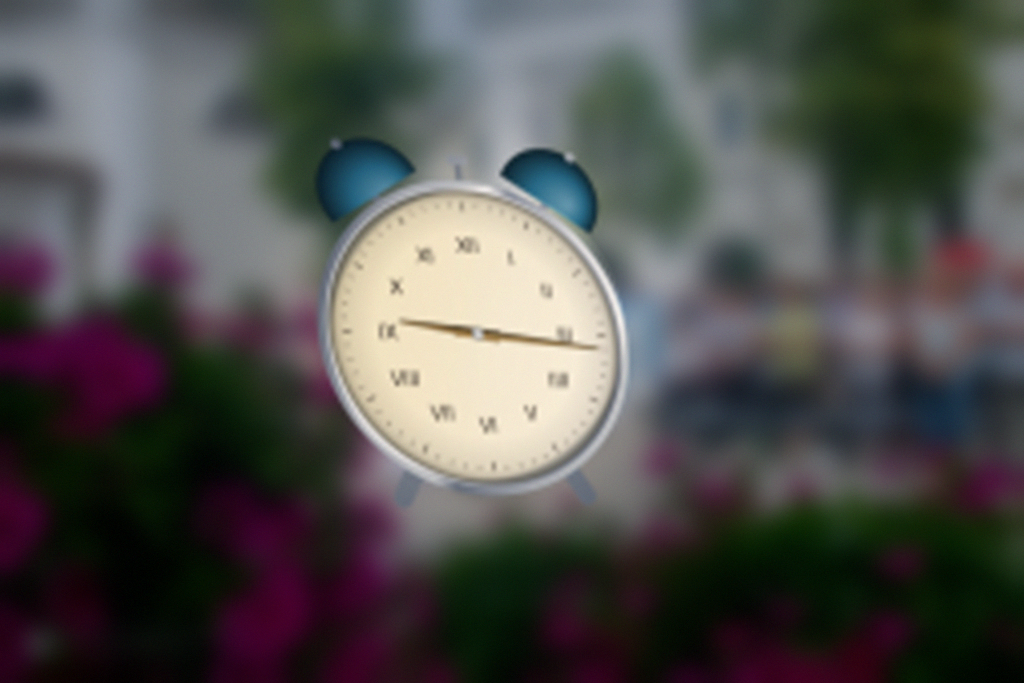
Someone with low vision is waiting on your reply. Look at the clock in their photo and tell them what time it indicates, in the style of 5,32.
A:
9,16
